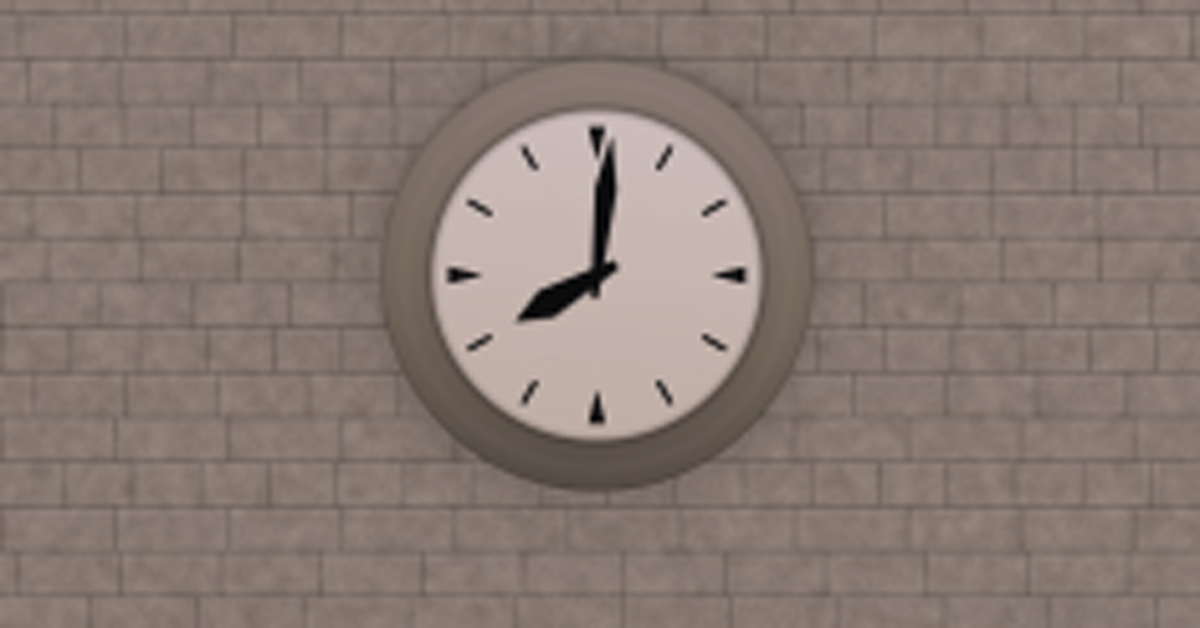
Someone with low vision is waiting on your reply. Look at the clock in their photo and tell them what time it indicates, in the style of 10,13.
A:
8,01
